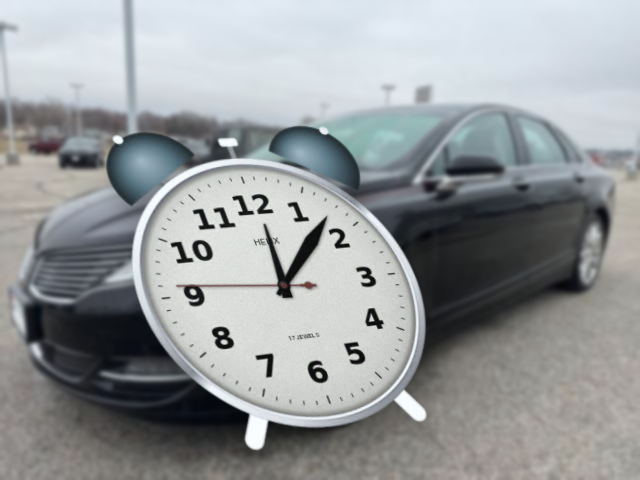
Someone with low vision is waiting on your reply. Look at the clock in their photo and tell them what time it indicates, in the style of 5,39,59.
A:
12,07,46
